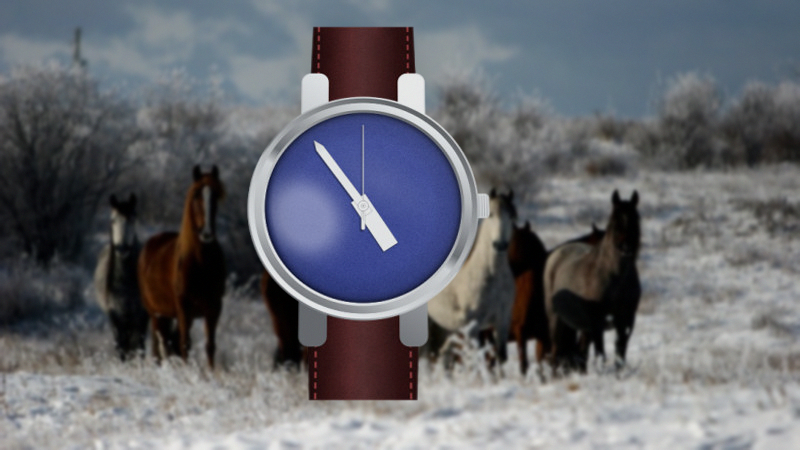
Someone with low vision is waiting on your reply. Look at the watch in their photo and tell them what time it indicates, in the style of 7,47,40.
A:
4,54,00
